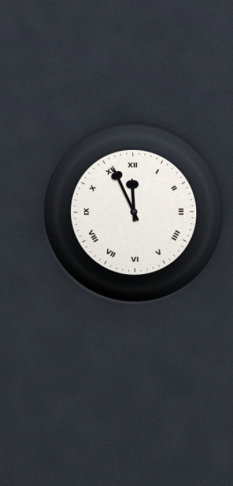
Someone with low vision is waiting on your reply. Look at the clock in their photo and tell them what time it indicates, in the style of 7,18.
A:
11,56
